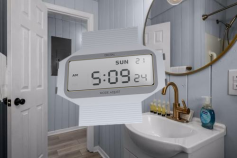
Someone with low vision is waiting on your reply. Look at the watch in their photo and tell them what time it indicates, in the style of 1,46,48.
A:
5,09,24
